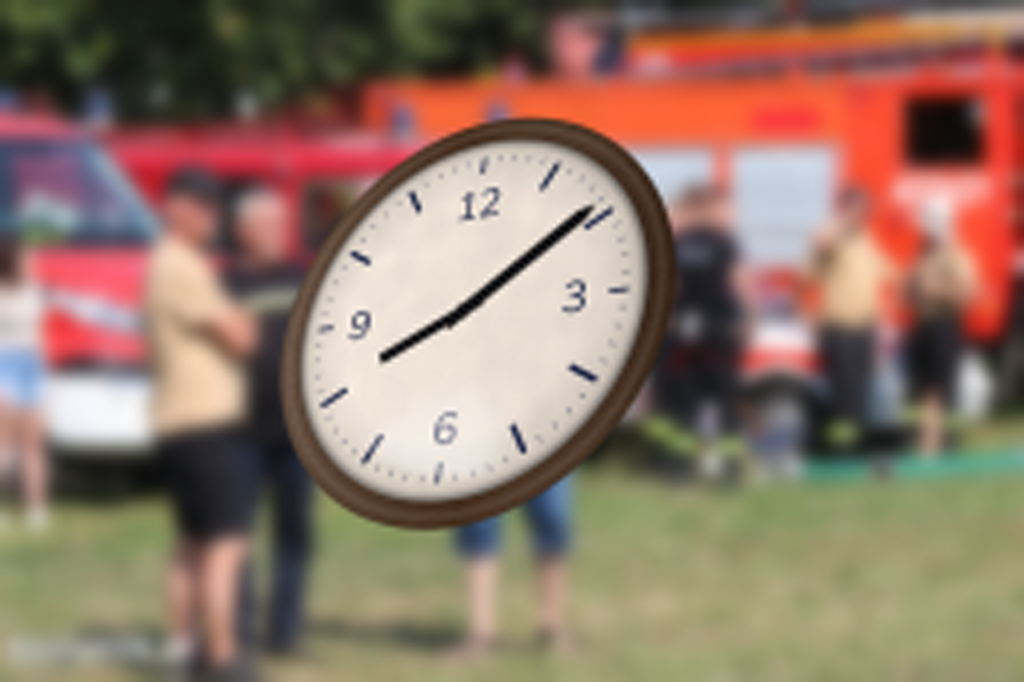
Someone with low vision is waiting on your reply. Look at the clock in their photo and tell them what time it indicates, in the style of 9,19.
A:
8,09
